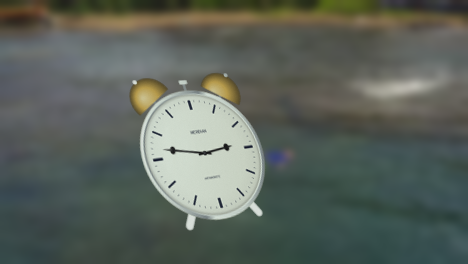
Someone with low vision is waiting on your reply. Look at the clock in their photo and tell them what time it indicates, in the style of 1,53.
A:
2,47
